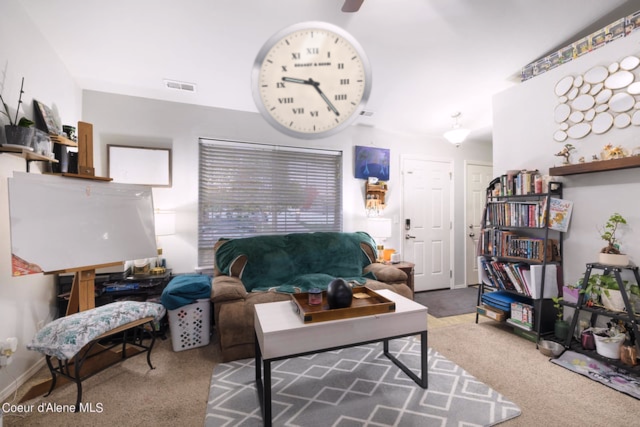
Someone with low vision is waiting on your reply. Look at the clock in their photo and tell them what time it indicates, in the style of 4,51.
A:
9,24
